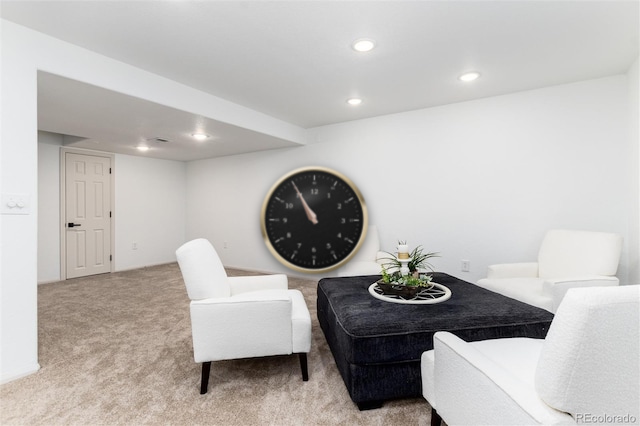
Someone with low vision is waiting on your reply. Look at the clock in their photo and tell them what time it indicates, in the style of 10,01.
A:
10,55
